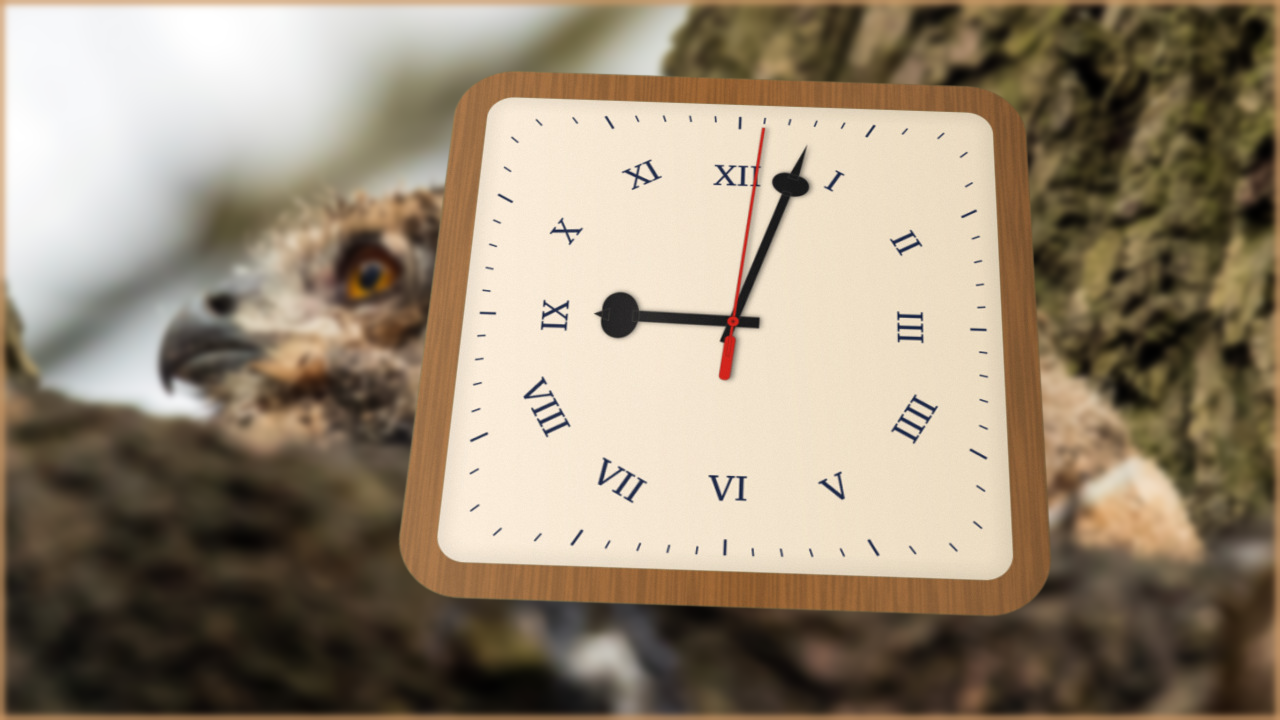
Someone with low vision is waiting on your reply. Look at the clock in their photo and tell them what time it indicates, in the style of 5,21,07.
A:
9,03,01
